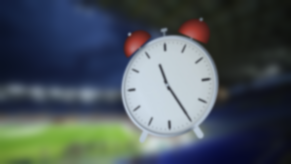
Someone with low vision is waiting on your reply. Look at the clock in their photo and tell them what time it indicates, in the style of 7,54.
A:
11,25
